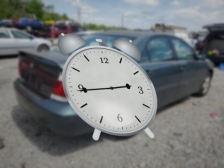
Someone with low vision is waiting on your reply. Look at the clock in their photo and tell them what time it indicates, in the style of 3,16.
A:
2,44
